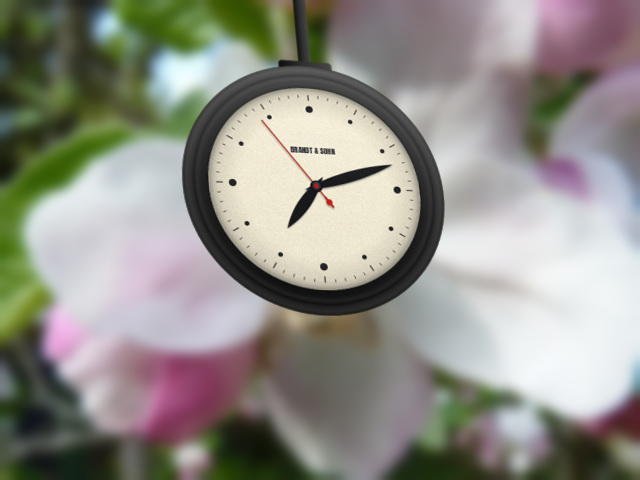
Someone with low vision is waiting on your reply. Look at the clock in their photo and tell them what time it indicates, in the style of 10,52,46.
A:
7,11,54
